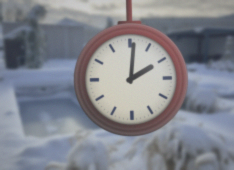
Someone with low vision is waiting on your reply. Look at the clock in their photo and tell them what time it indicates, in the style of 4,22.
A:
2,01
